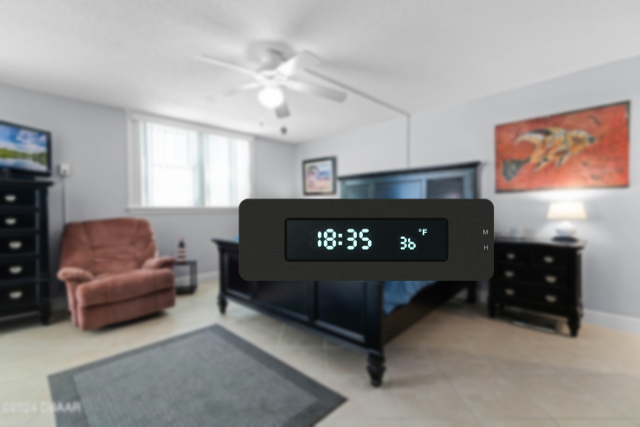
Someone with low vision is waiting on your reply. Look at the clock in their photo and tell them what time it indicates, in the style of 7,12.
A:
18,35
